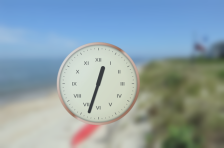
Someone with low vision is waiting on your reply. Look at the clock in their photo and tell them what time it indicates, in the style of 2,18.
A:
12,33
